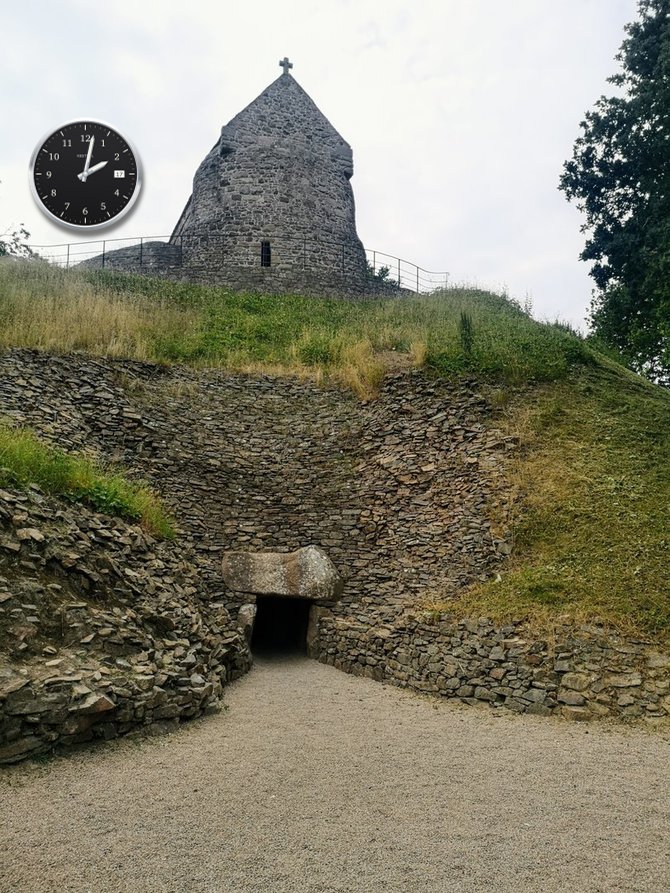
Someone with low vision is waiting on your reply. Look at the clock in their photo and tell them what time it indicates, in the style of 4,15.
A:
2,02
